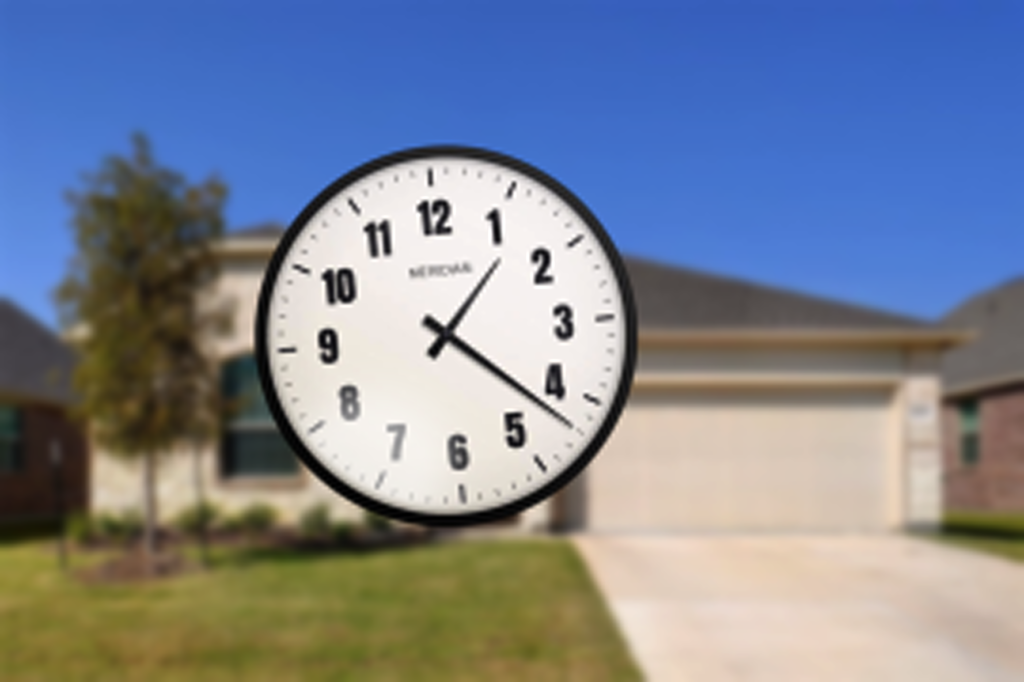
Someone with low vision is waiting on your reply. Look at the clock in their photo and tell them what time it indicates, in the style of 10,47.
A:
1,22
